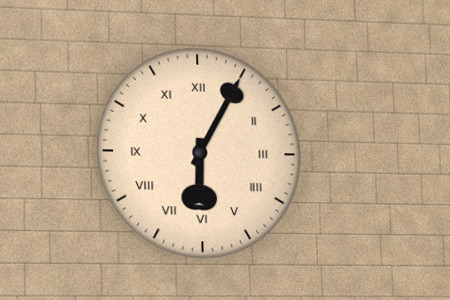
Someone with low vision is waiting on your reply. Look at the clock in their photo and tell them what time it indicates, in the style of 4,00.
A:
6,05
